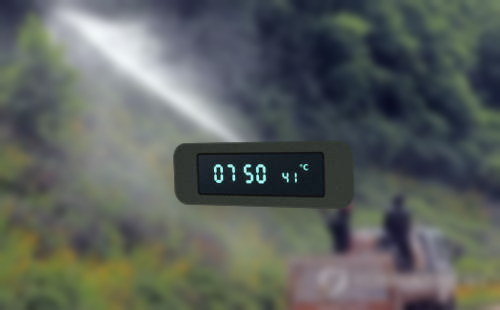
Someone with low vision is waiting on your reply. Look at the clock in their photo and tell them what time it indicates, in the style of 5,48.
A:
7,50
